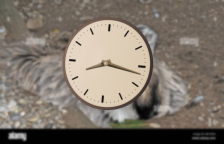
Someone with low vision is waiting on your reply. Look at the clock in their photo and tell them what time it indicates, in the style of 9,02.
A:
8,17
